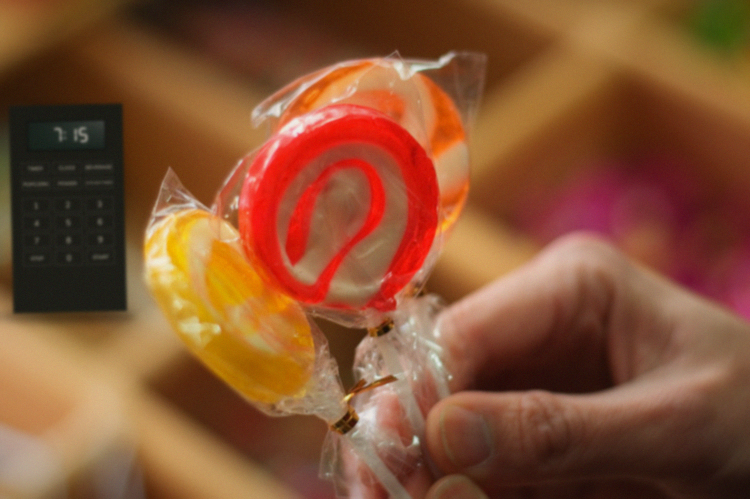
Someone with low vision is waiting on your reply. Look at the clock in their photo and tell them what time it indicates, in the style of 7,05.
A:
7,15
